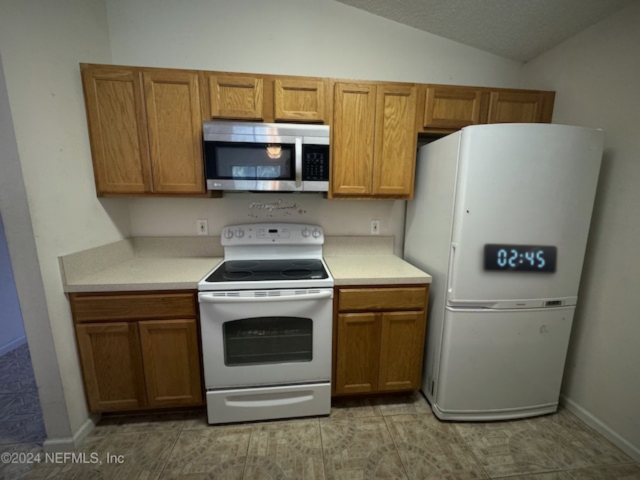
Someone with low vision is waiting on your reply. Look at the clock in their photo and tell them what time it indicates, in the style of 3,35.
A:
2,45
